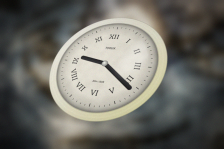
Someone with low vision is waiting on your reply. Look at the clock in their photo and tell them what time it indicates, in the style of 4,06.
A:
9,21
